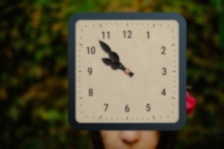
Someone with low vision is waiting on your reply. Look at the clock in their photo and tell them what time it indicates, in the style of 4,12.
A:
9,53
